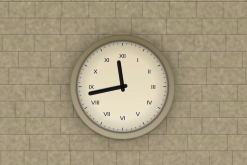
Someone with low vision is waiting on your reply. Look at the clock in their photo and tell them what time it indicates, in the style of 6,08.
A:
11,43
